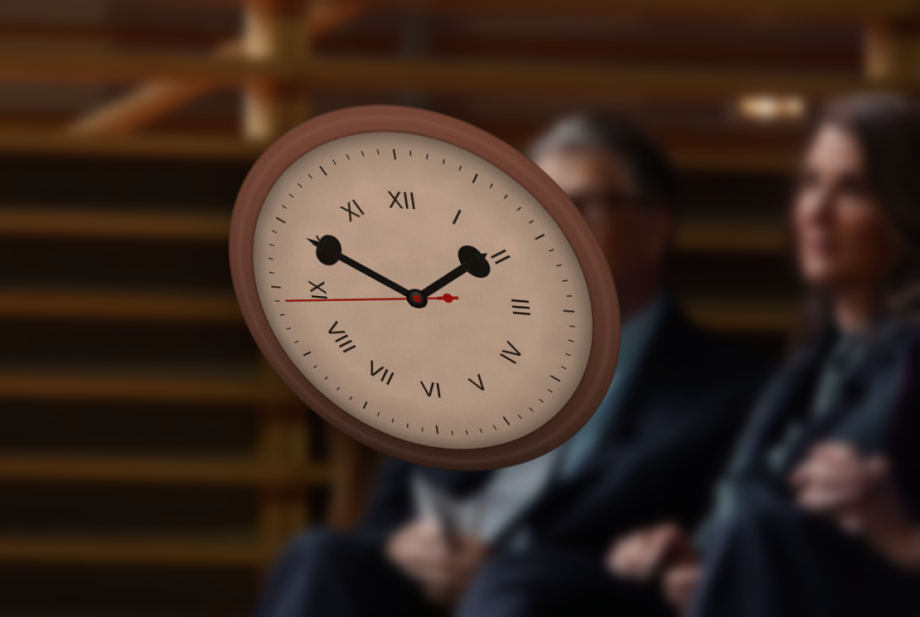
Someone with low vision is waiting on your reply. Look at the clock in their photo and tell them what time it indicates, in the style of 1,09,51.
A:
1,49,44
